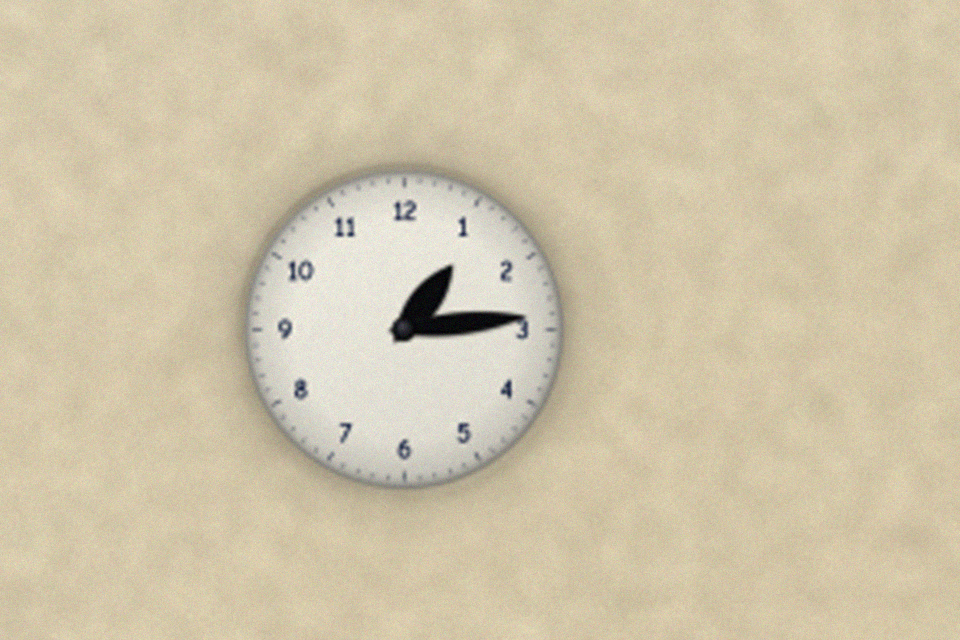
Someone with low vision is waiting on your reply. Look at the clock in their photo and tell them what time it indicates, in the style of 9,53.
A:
1,14
